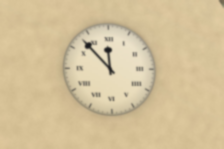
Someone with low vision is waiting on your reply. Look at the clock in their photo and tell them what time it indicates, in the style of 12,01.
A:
11,53
